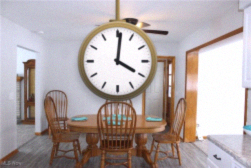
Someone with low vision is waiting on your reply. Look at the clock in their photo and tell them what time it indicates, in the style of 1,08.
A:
4,01
